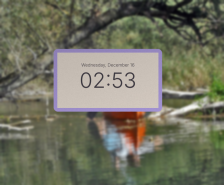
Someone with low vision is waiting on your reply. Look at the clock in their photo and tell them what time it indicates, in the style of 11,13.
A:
2,53
